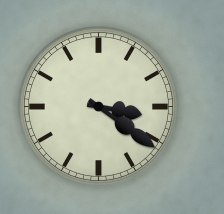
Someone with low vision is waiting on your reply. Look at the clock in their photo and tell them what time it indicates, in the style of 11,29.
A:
3,21
